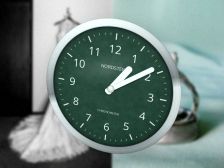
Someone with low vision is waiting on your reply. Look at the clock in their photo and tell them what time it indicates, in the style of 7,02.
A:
1,09
